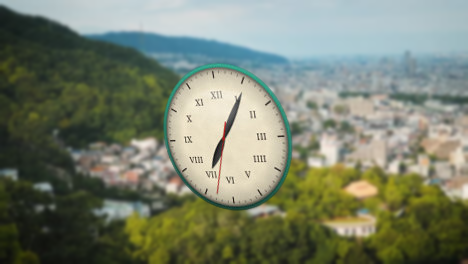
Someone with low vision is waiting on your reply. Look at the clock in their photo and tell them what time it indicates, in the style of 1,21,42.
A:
7,05,33
